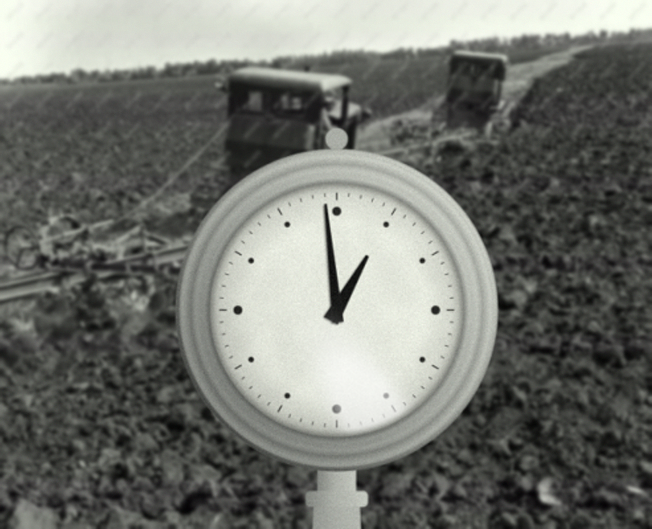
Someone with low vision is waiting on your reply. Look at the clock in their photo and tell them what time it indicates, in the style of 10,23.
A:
12,59
